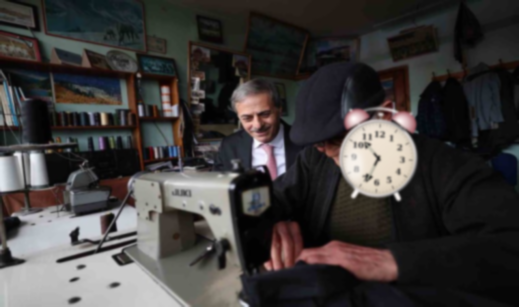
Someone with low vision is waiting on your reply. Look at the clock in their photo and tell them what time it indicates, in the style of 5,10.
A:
10,34
